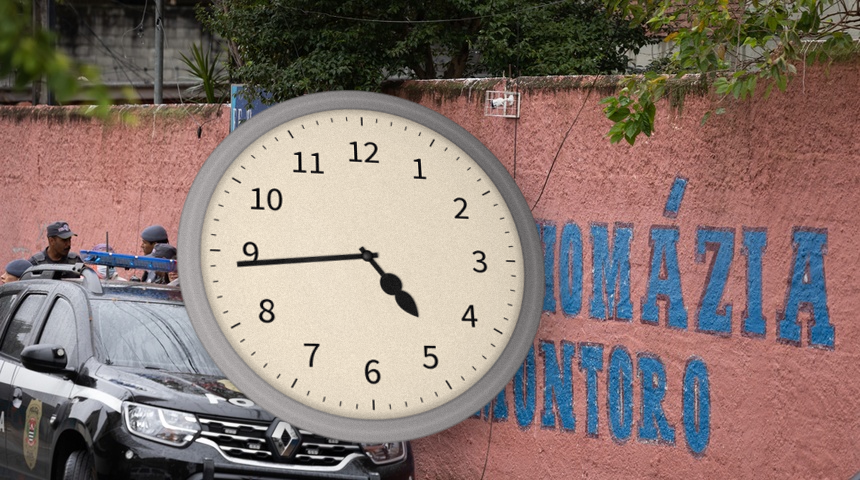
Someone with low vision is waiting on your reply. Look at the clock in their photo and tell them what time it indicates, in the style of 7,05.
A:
4,44
